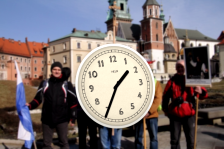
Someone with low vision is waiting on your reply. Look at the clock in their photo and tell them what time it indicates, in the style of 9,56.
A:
1,35
